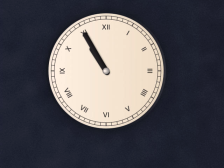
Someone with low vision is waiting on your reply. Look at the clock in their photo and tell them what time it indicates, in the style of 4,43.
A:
10,55
